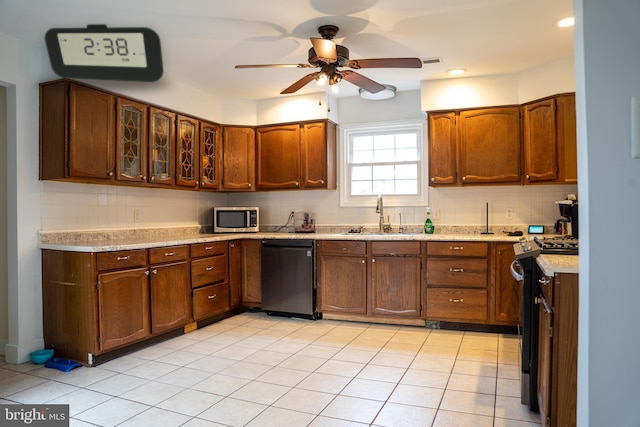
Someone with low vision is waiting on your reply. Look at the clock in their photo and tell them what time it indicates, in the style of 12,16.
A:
2,38
